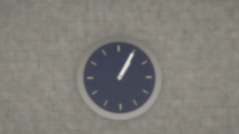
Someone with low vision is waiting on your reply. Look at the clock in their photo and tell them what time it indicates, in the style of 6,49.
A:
1,05
